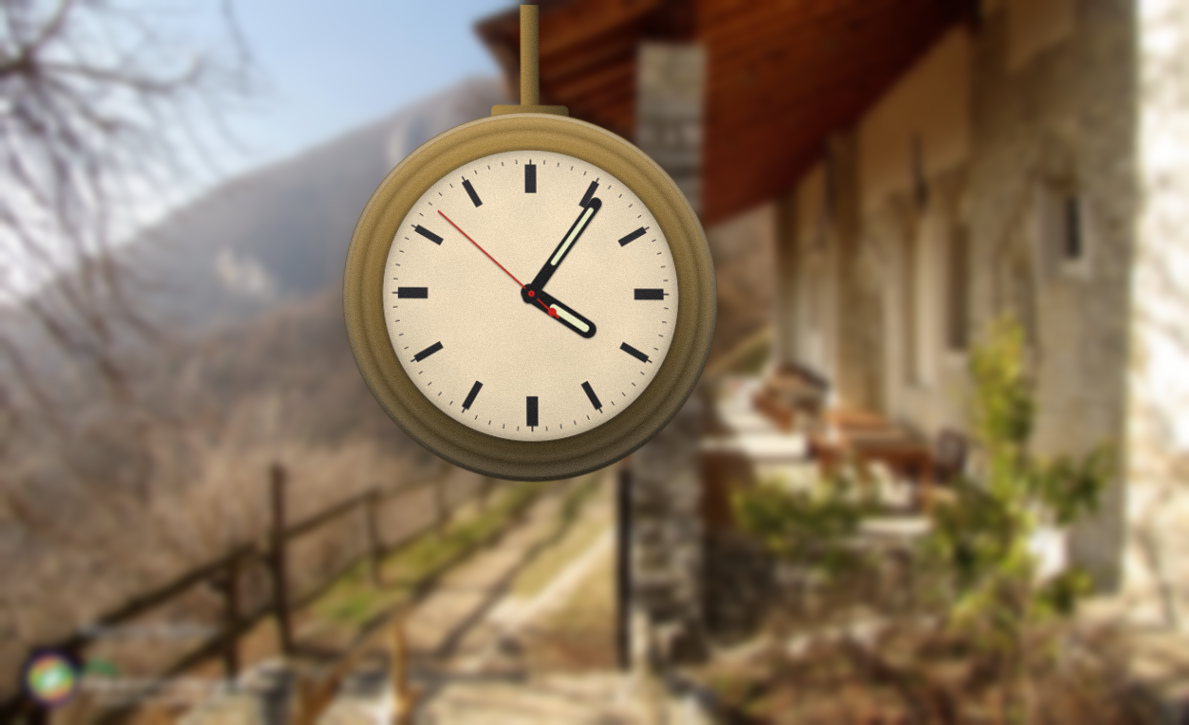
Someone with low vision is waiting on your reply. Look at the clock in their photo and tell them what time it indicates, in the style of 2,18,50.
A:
4,05,52
